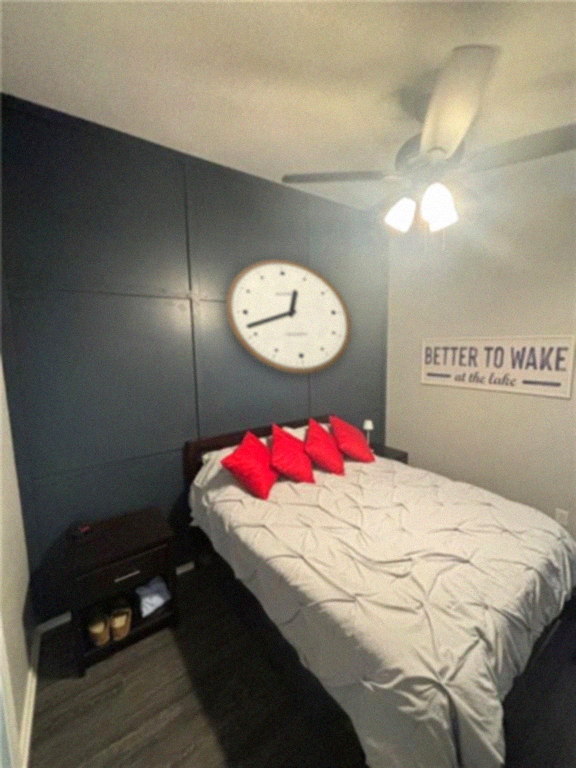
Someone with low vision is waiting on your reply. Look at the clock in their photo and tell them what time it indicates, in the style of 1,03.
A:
12,42
